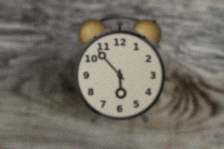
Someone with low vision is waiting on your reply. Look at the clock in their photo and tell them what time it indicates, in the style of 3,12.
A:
5,53
